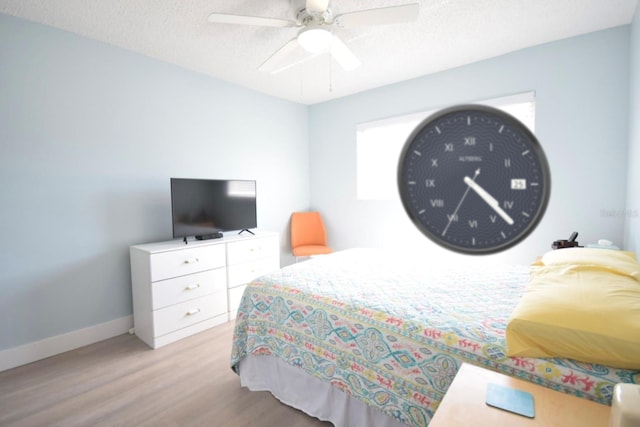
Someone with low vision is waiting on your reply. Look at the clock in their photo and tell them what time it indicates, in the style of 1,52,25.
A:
4,22,35
